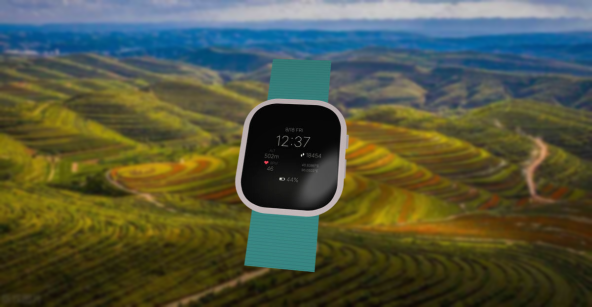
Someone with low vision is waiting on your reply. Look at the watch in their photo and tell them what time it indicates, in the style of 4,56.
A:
12,37
